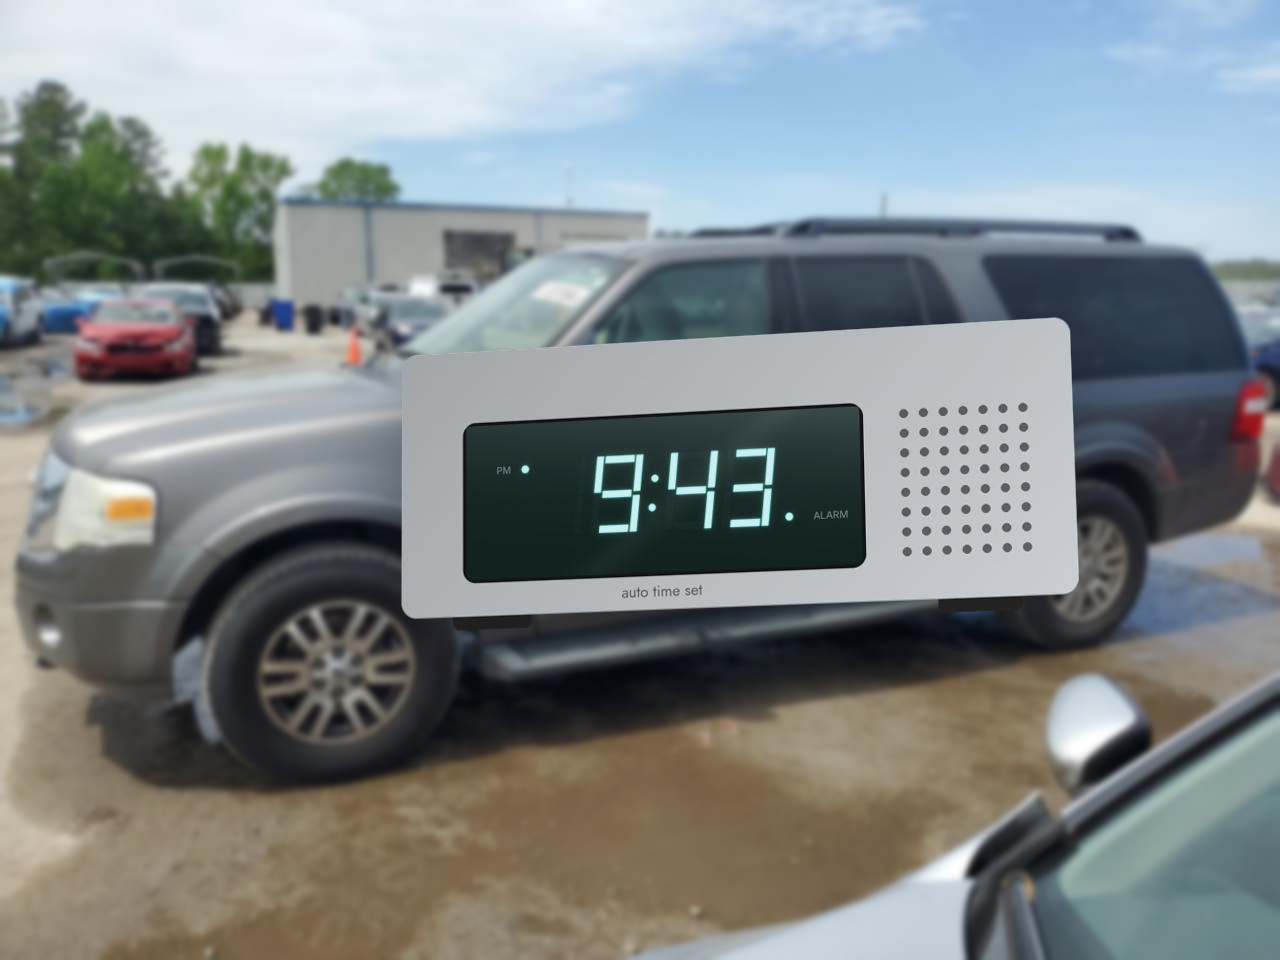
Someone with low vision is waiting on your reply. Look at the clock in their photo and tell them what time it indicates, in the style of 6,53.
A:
9,43
